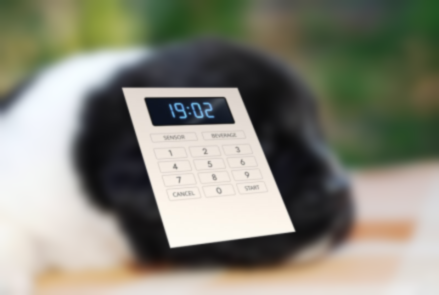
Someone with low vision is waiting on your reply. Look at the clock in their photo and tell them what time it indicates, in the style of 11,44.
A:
19,02
